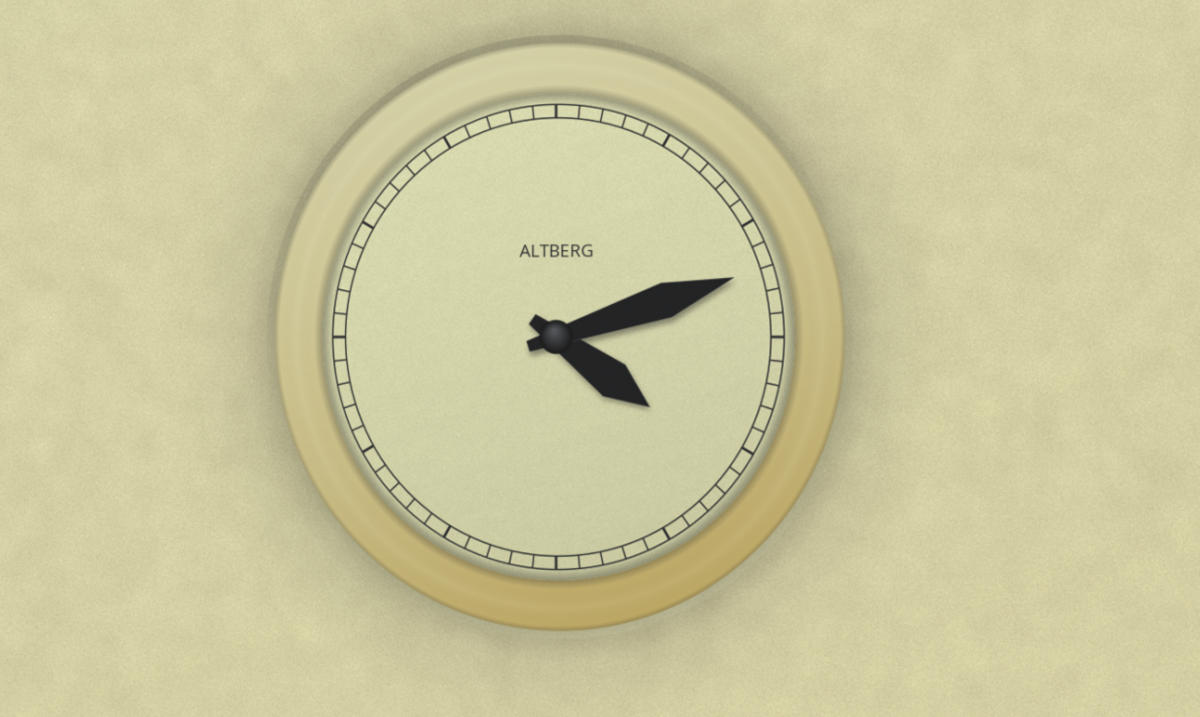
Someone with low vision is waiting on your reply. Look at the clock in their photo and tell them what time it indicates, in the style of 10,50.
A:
4,12
